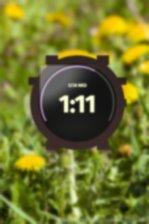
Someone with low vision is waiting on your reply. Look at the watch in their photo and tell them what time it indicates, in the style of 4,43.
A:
1,11
